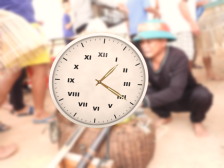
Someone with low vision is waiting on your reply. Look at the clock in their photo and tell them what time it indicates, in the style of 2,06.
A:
1,20
